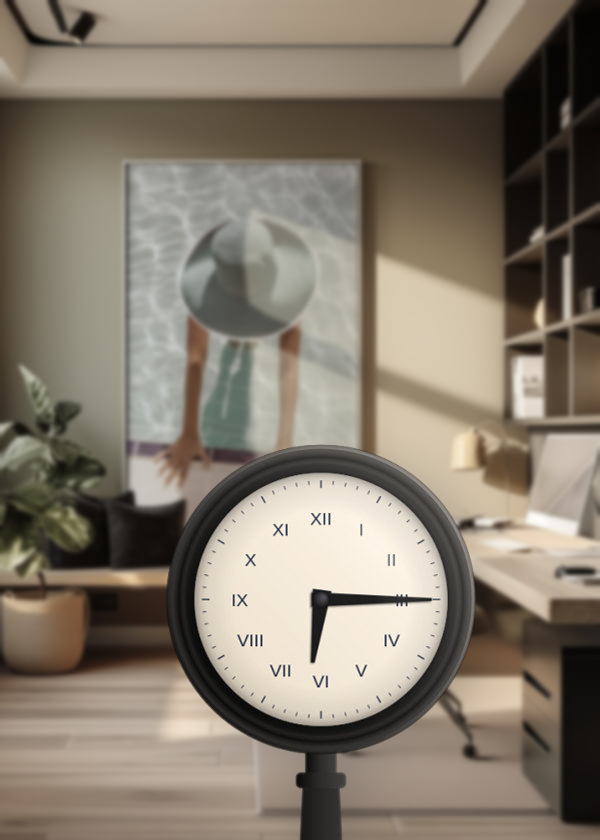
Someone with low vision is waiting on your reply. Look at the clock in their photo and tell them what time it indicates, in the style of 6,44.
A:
6,15
